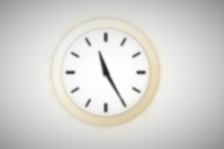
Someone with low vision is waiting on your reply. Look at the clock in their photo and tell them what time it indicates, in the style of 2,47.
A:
11,25
